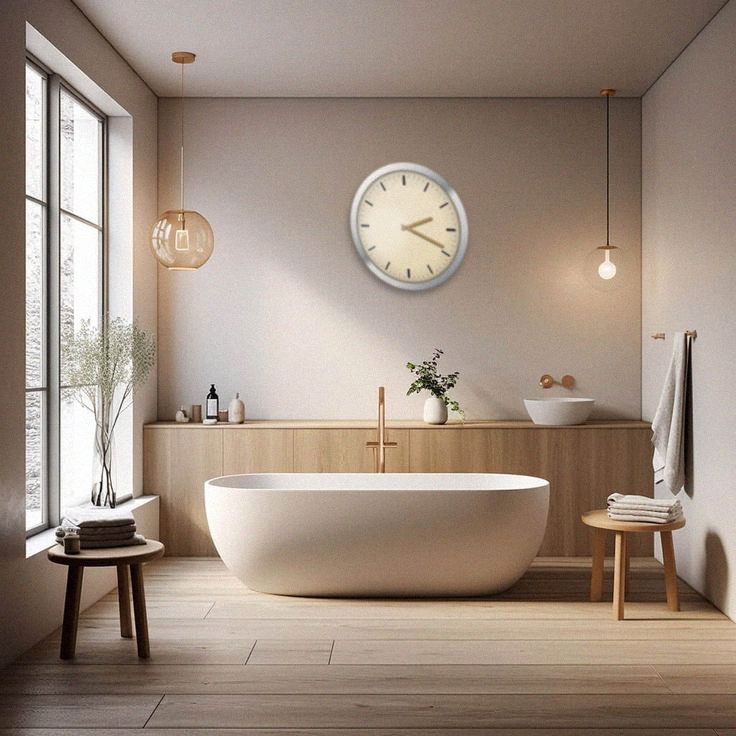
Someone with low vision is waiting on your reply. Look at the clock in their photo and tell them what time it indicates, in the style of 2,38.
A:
2,19
